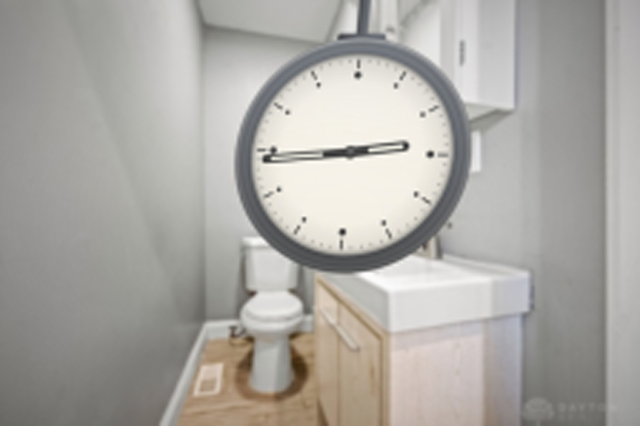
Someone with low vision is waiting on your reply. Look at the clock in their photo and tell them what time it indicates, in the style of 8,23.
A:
2,44
